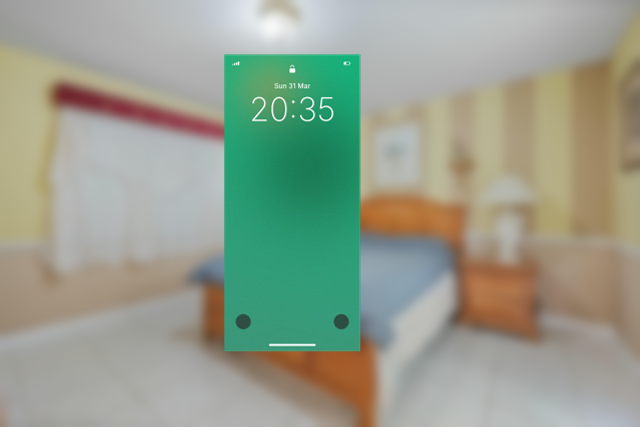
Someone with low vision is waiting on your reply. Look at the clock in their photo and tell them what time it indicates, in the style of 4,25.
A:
20,35
